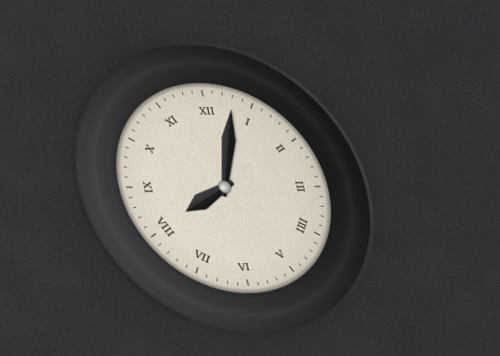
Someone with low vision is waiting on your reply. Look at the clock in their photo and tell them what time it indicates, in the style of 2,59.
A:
8,03
